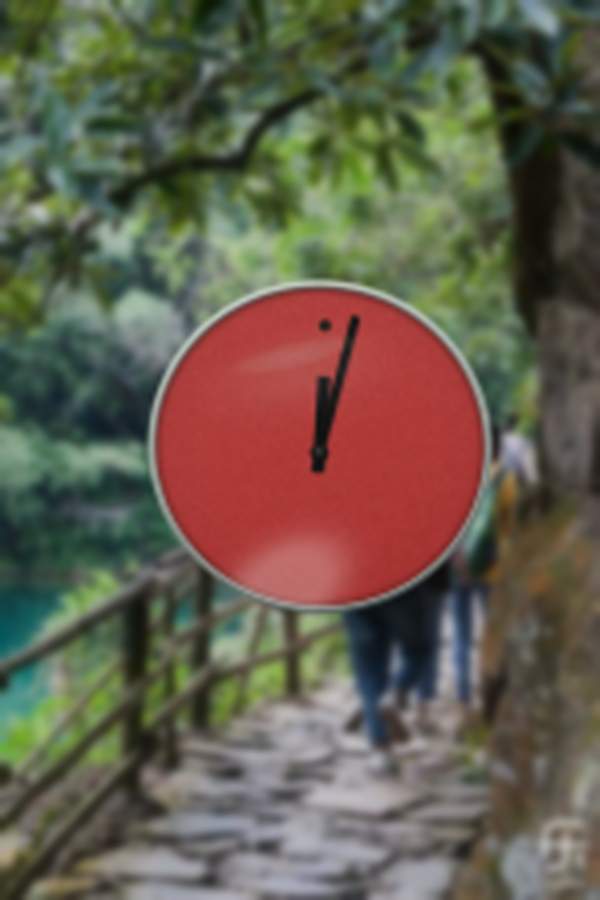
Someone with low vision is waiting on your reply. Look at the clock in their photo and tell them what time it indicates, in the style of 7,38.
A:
12,02
